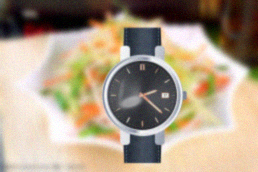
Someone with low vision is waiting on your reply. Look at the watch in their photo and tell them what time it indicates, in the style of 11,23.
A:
2,22
